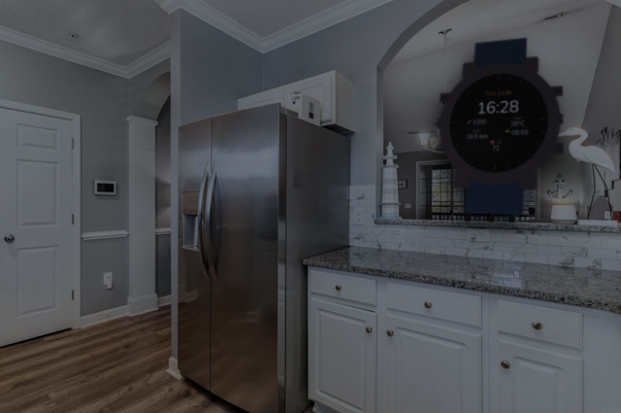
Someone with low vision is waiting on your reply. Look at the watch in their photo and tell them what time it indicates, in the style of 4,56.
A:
16,28
